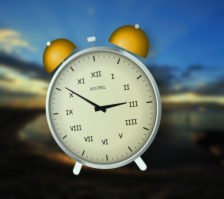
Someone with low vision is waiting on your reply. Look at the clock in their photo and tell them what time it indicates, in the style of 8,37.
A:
2,51
